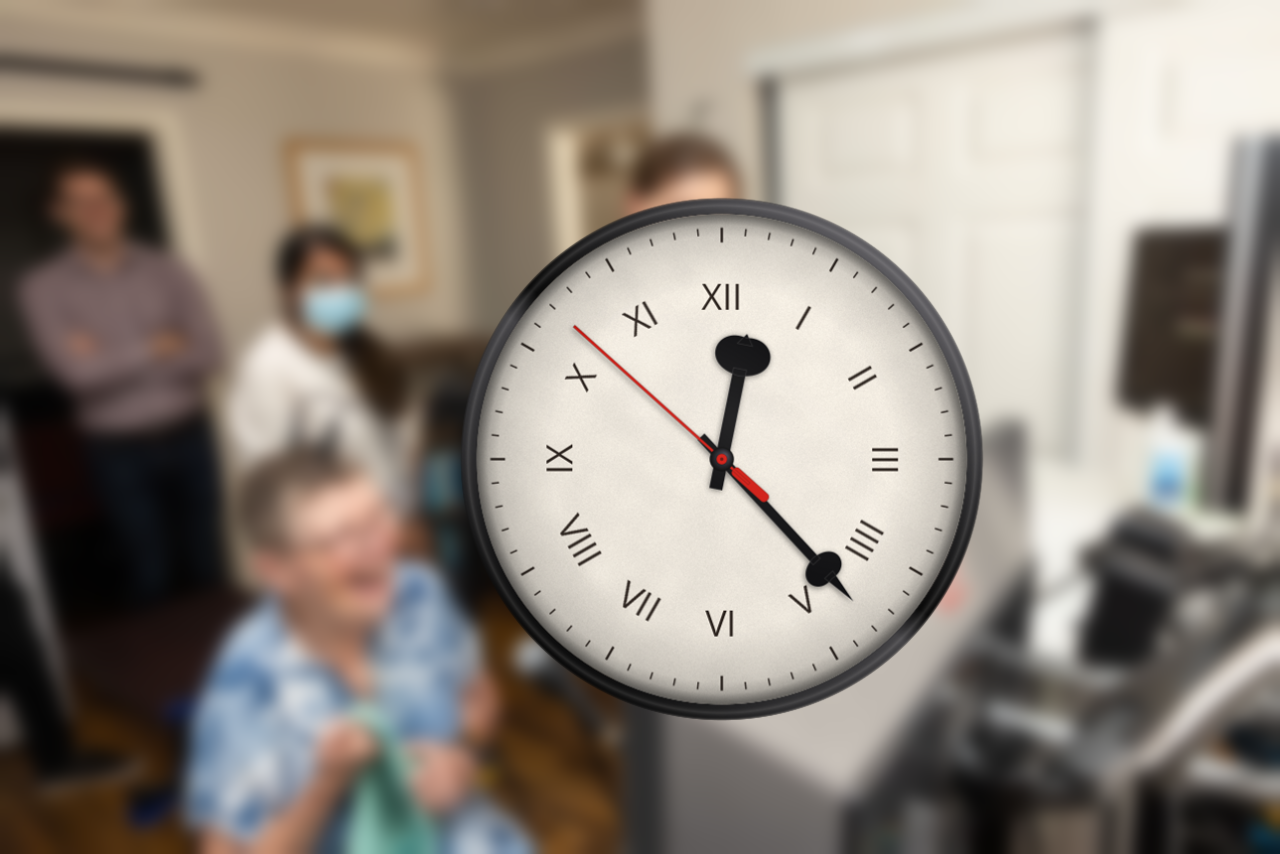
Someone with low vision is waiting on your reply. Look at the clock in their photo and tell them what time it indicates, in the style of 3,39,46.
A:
12,22,52
